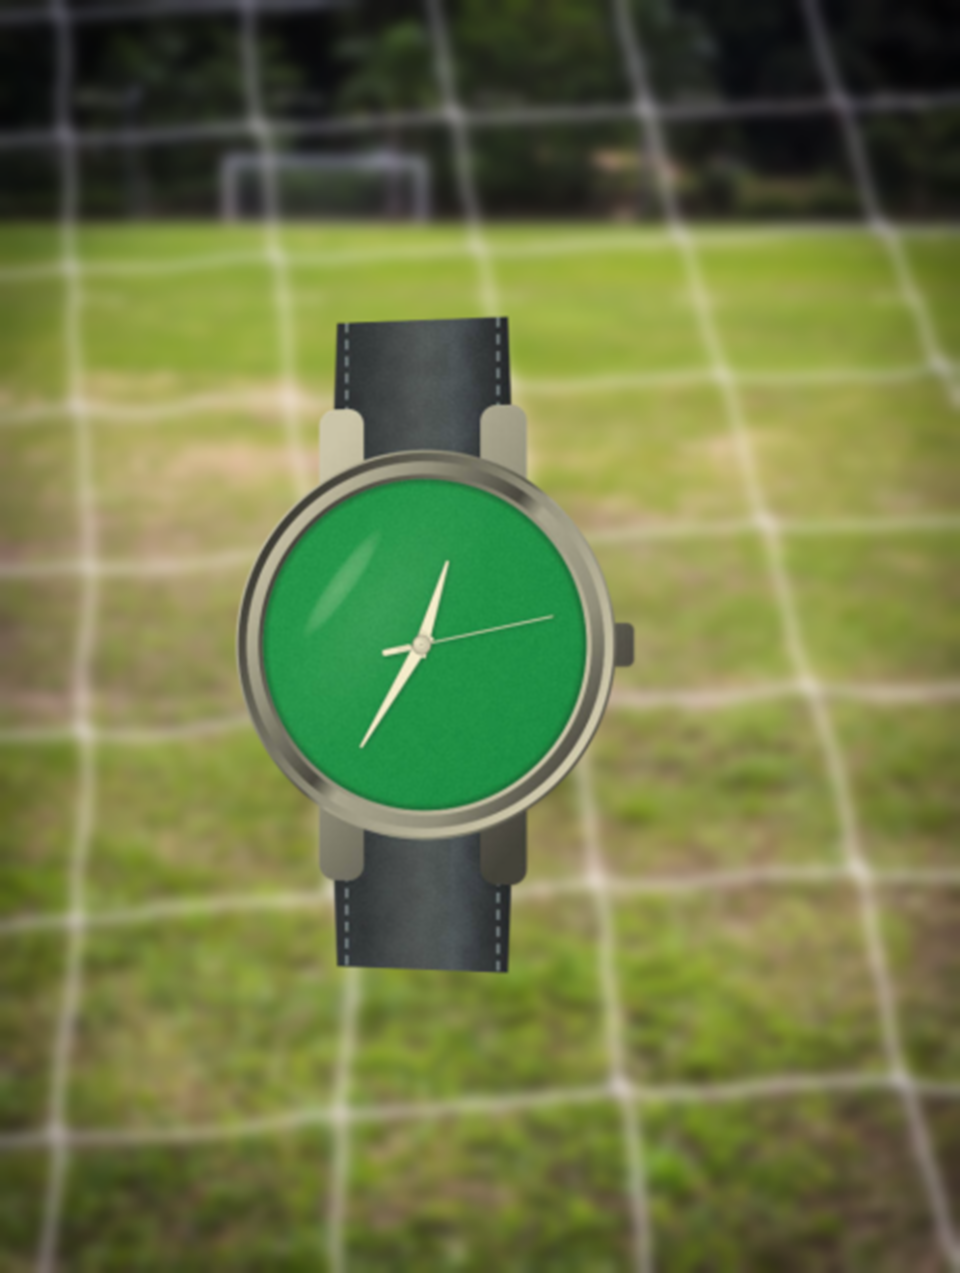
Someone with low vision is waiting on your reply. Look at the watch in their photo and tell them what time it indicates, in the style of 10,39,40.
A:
12,35,13
